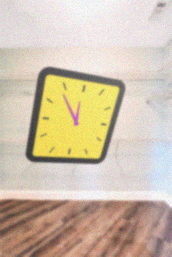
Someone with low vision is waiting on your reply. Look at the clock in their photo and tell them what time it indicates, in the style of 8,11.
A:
11,54
